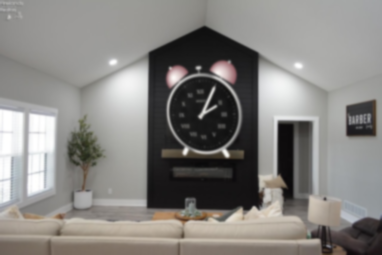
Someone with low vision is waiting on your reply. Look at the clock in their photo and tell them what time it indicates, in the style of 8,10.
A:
2,05
